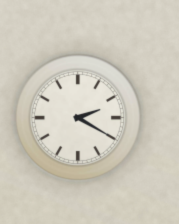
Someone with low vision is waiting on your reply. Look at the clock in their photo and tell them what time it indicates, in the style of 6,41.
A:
2,20
